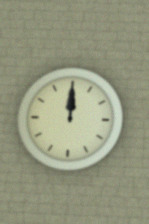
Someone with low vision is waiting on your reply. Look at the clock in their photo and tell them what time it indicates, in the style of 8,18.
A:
12,00
